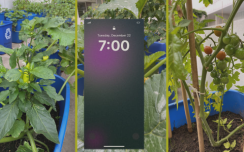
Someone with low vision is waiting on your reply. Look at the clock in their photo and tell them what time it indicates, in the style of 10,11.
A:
7,00
